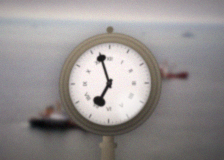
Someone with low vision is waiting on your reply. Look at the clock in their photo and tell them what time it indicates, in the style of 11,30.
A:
6,57
